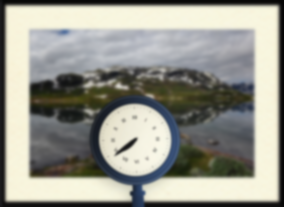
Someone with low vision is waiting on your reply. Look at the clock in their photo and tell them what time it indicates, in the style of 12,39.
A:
7,39
